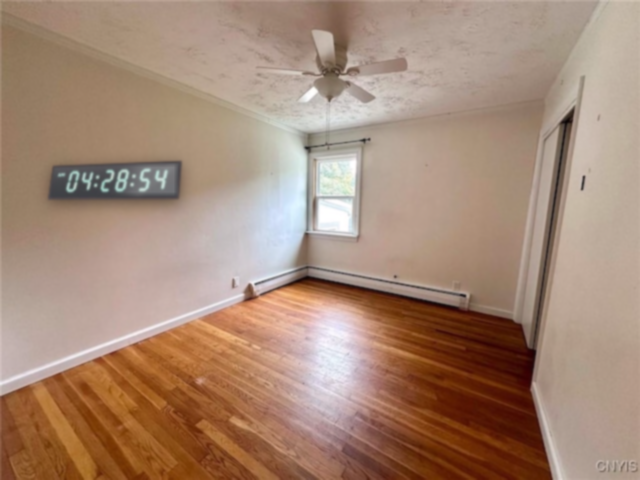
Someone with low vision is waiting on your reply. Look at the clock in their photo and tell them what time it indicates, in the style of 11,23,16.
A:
4,28,54
